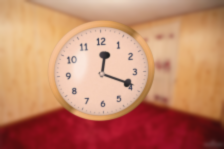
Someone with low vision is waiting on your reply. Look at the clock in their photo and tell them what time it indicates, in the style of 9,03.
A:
12,19
